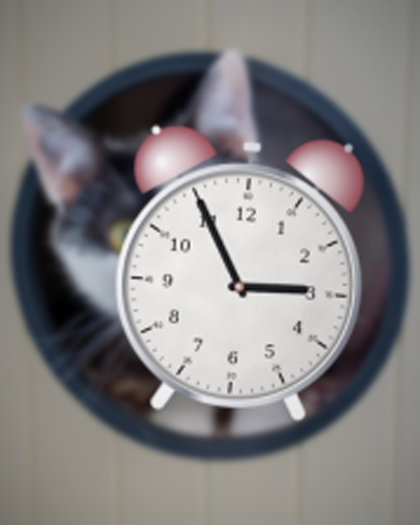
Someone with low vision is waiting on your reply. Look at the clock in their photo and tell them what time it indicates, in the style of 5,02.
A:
2,55
